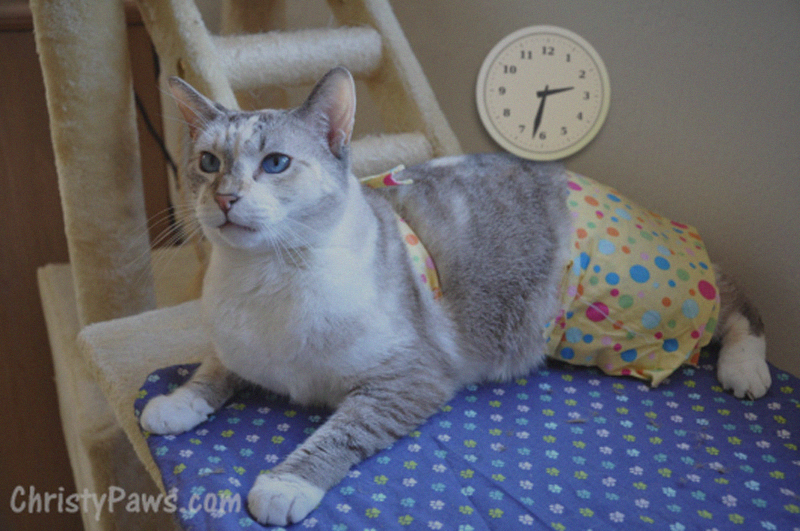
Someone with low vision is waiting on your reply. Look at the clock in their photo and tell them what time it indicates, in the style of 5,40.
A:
2,32
